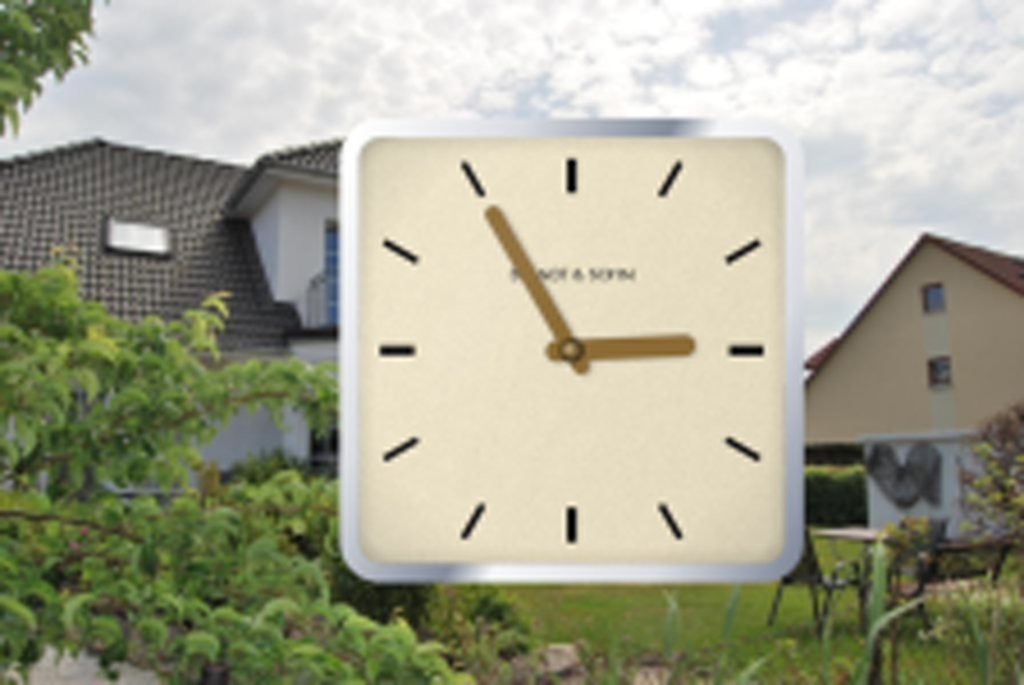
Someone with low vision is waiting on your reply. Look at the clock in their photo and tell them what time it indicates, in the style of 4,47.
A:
2,55
